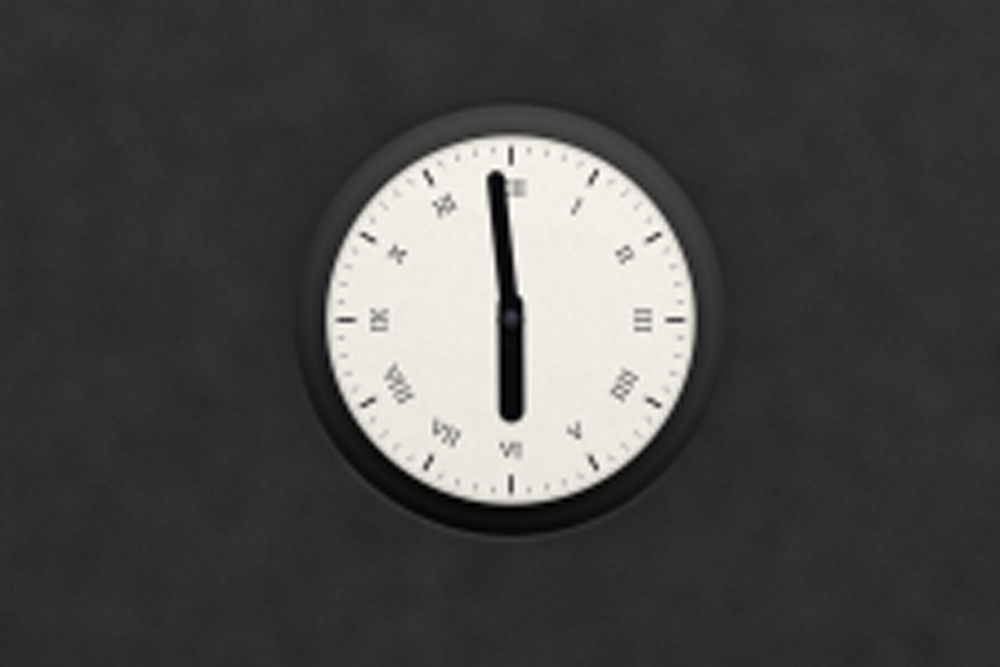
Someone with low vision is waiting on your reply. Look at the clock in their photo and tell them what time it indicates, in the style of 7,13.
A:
5,59
